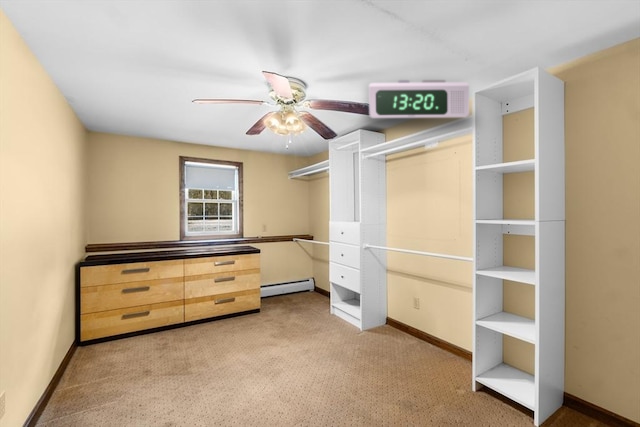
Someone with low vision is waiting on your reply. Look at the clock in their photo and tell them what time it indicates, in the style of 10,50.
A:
13,20
